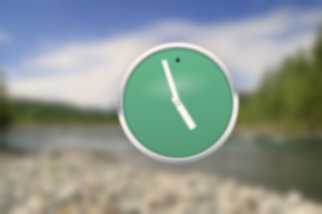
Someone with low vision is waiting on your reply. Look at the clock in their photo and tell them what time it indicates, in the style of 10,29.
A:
4,57
